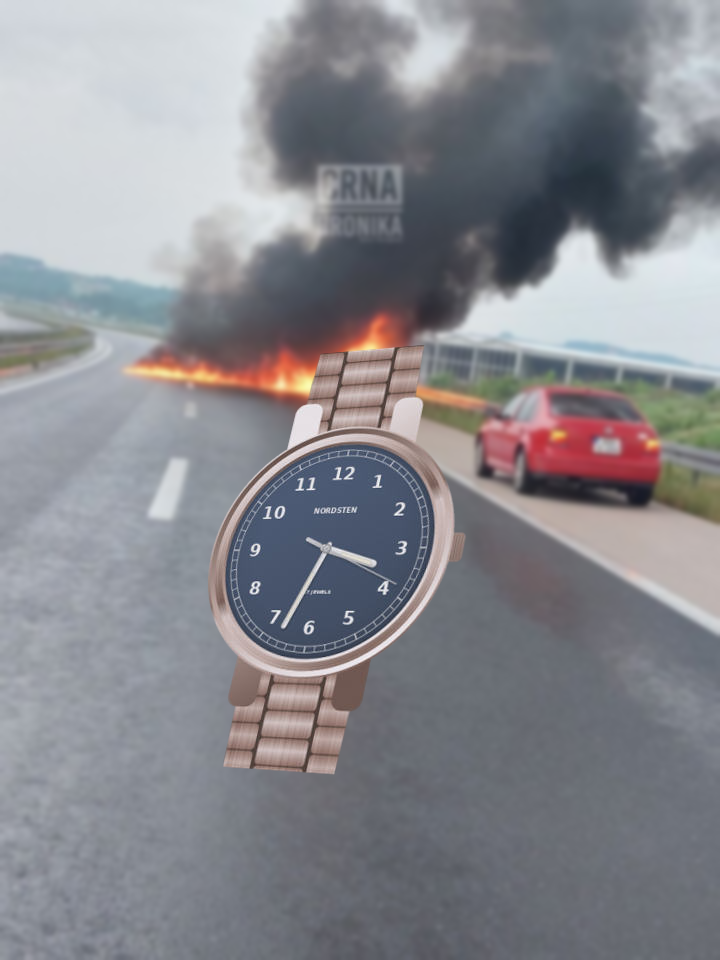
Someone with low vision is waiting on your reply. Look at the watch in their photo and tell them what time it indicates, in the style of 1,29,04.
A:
3,33,19
